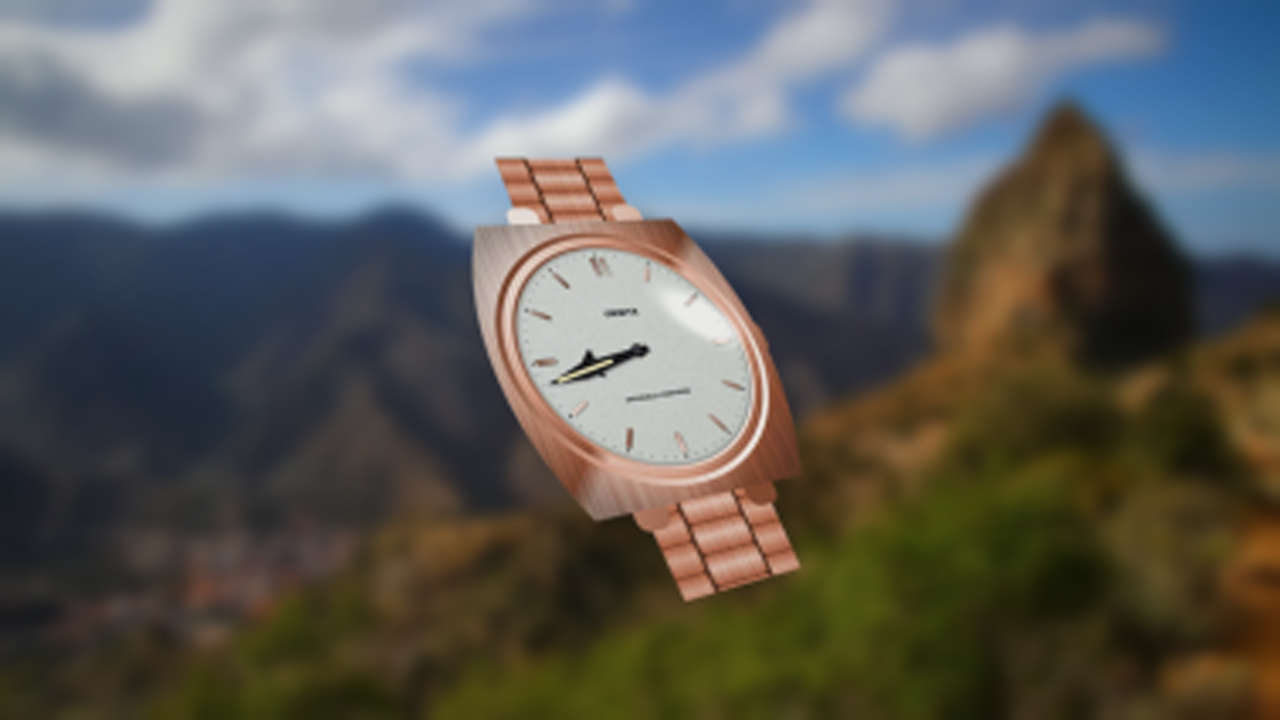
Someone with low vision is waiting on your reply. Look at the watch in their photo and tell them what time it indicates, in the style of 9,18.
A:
8,43
